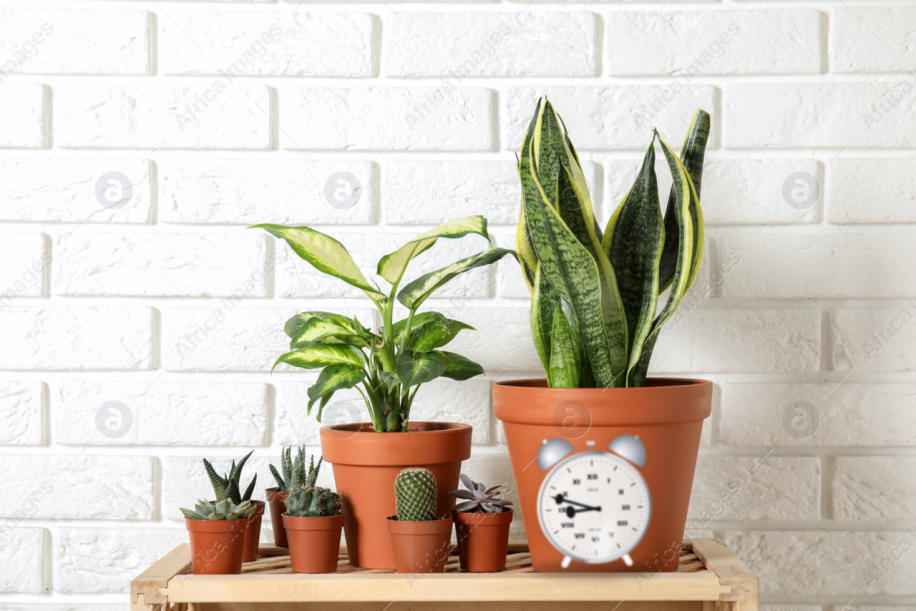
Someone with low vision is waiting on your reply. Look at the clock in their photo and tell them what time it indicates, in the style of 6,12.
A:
8,48
